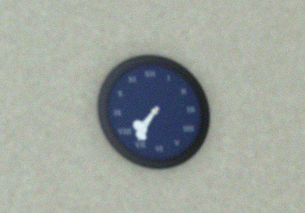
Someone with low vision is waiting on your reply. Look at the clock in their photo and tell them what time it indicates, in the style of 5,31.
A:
7,36
